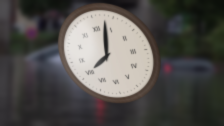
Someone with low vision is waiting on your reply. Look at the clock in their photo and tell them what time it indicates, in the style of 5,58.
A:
8,03
